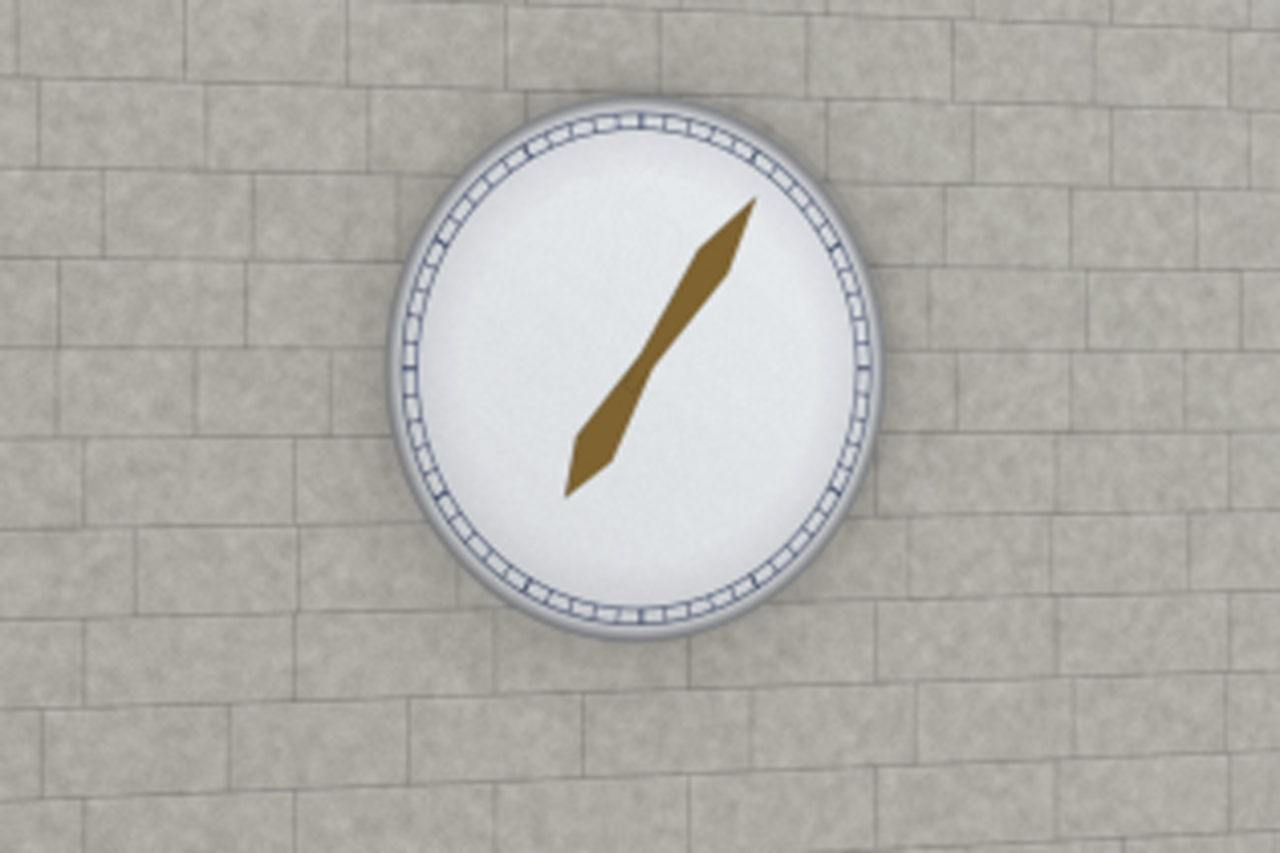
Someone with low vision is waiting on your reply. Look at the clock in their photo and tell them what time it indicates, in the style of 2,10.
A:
7,06
